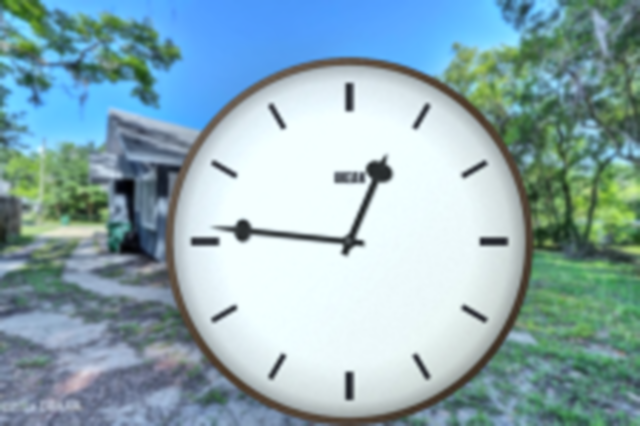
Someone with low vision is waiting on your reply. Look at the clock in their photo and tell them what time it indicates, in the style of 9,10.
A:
12,46
